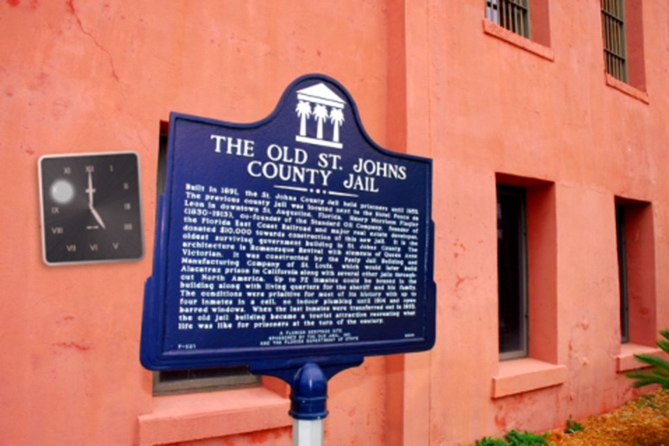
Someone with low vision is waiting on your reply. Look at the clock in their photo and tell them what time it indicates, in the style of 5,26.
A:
5,00
